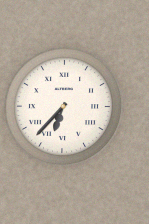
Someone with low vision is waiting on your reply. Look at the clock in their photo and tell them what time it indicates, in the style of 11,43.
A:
6,37
